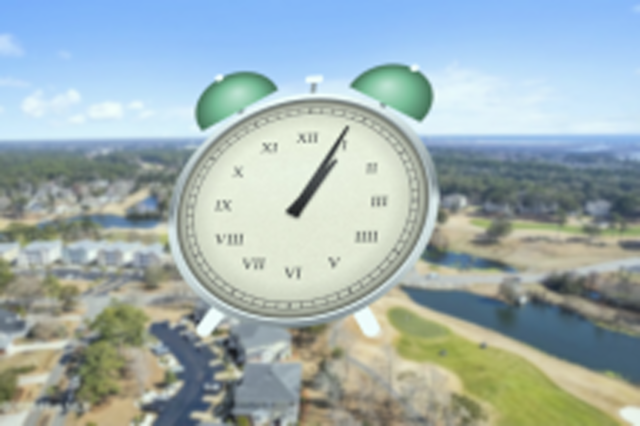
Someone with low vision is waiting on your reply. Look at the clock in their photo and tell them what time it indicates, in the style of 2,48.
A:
1,04
